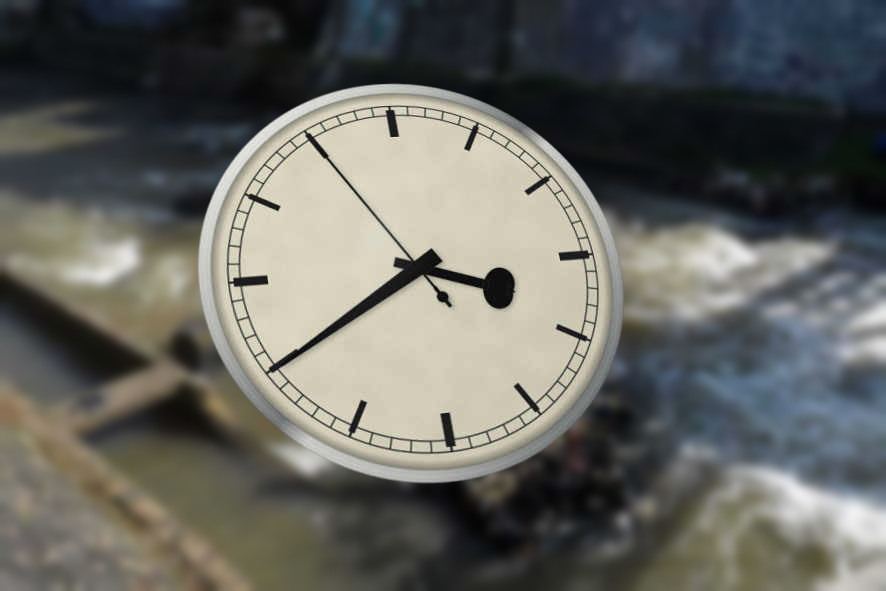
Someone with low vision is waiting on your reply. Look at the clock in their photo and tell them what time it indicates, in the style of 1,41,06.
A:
3,39,55
